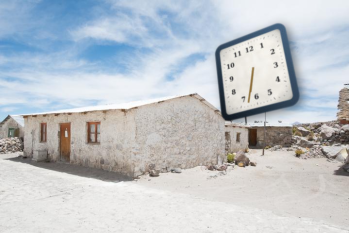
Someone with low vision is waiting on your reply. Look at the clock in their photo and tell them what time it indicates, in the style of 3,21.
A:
6,33
